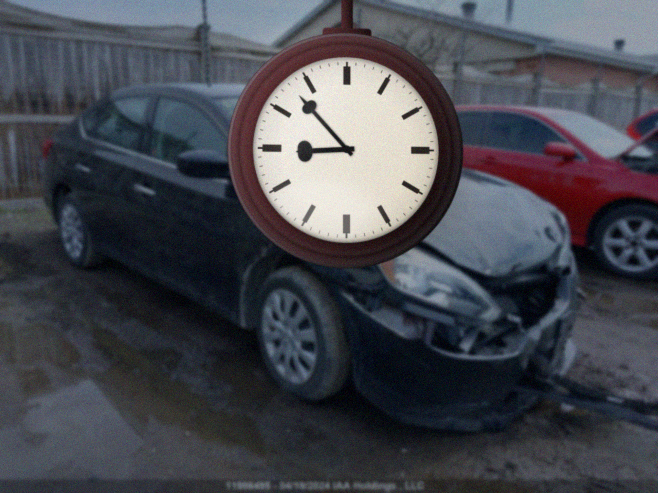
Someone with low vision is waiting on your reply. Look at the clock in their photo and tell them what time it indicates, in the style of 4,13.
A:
8,53
